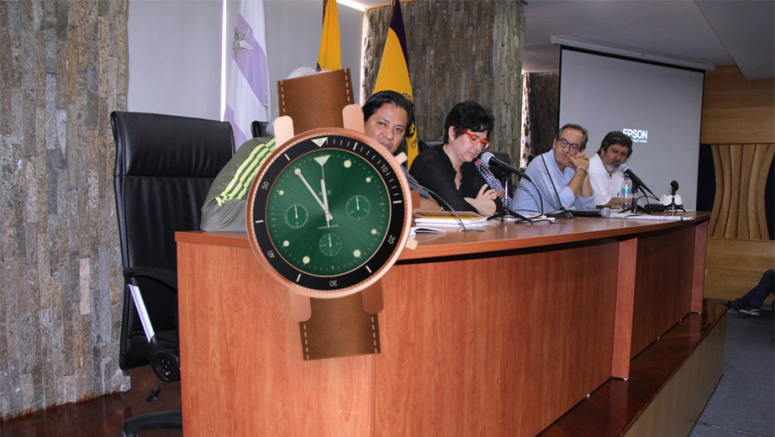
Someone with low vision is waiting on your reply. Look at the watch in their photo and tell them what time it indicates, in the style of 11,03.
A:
11,55
